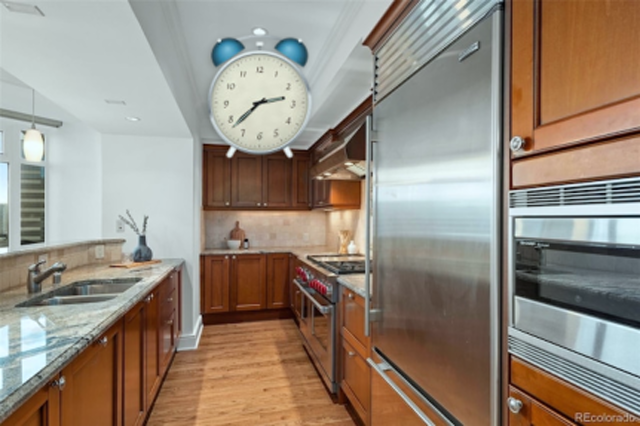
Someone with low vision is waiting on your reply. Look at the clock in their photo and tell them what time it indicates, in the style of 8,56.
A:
2,38
